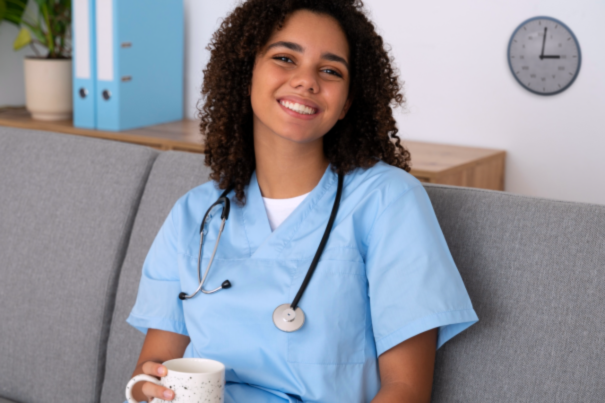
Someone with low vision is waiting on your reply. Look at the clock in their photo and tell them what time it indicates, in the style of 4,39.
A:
3,02
